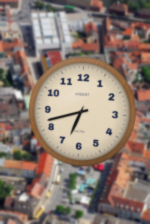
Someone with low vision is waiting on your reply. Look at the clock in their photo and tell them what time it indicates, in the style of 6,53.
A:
6,42
